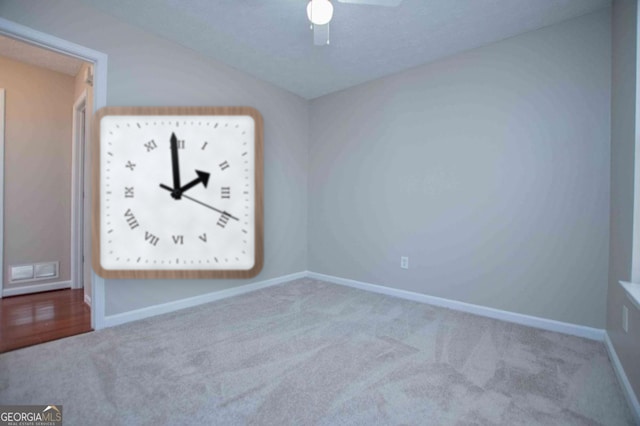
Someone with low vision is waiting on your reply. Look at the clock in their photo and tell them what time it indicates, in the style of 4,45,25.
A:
1,59,19
